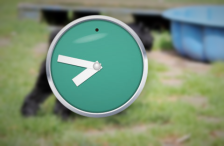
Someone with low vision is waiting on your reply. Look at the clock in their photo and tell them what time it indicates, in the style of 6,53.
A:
7,47
